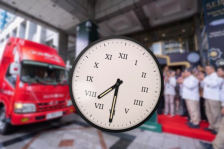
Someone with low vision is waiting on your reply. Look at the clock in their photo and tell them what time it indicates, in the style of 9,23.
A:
7,30
